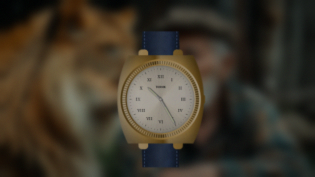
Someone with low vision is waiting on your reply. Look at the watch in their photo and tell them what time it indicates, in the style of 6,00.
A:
10,25
